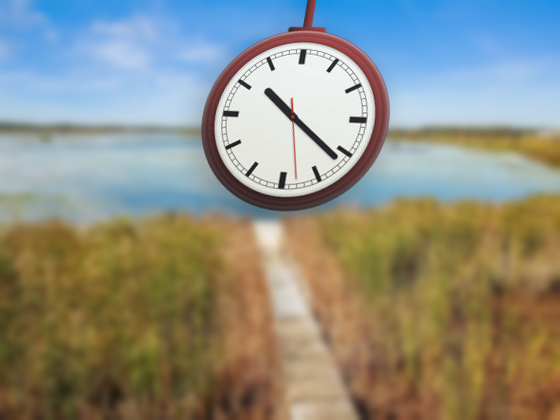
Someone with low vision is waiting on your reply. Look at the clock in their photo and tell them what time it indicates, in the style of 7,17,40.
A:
10,21,28
